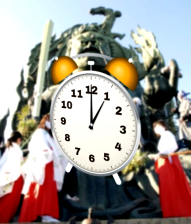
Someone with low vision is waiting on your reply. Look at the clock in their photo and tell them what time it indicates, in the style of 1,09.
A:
1,00
